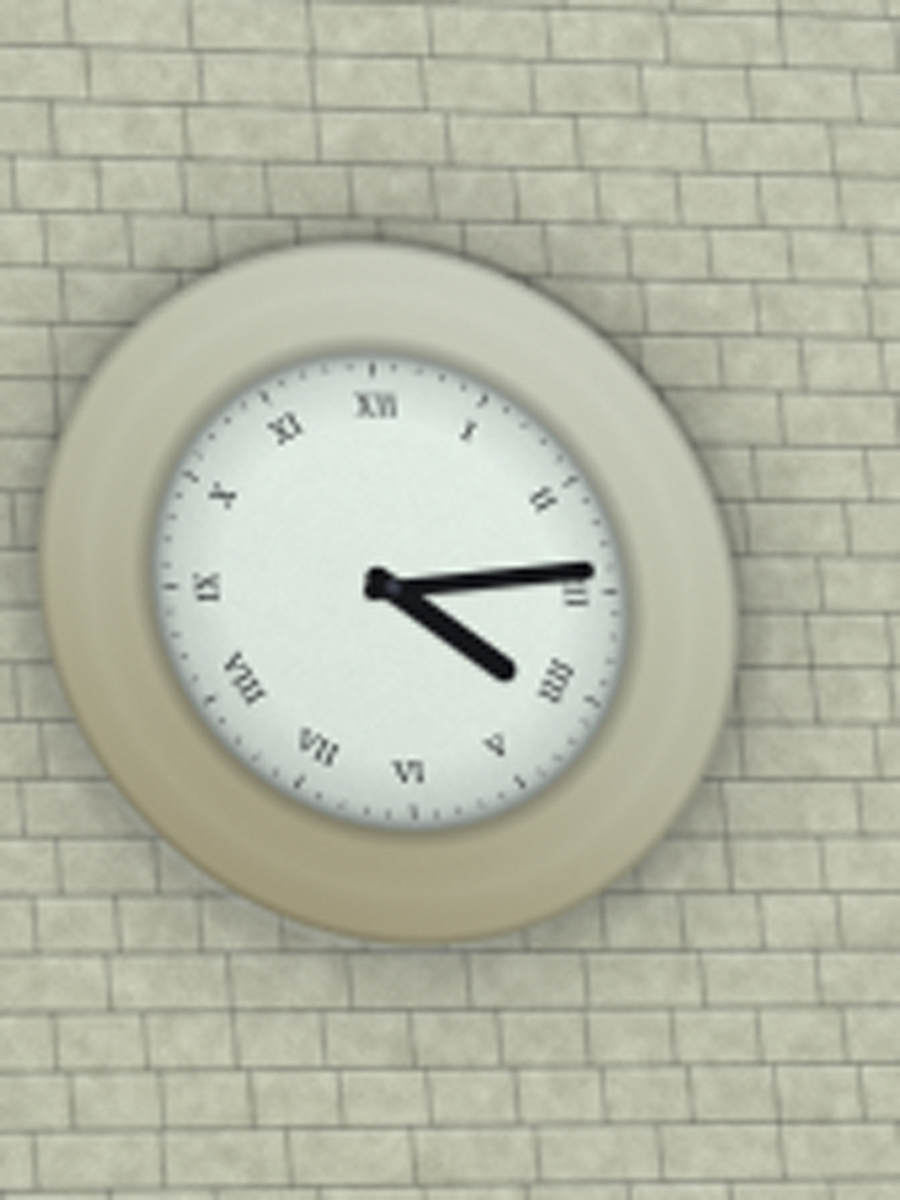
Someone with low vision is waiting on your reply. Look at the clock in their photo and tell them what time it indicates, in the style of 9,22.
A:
4,14
